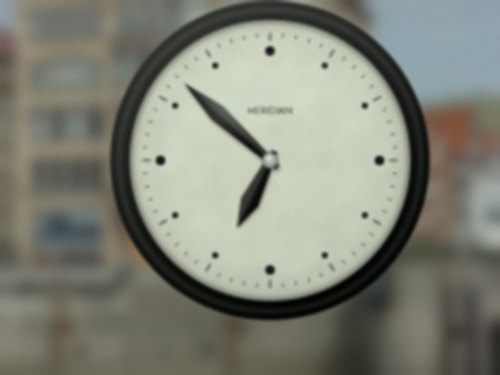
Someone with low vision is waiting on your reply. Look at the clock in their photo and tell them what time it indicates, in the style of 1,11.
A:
6,52
